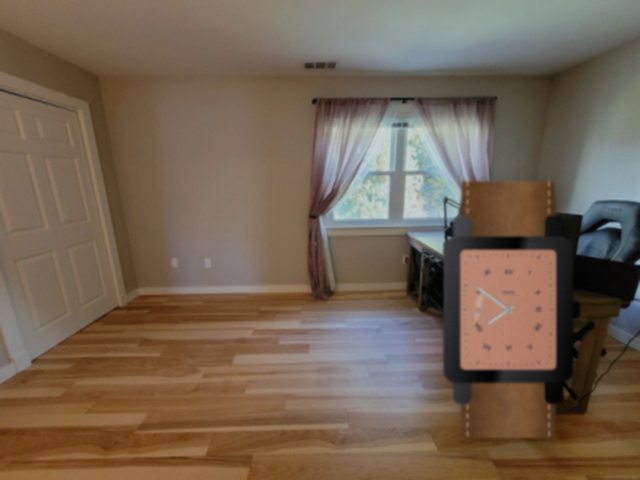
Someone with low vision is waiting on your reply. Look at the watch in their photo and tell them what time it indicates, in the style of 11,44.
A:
7,51
